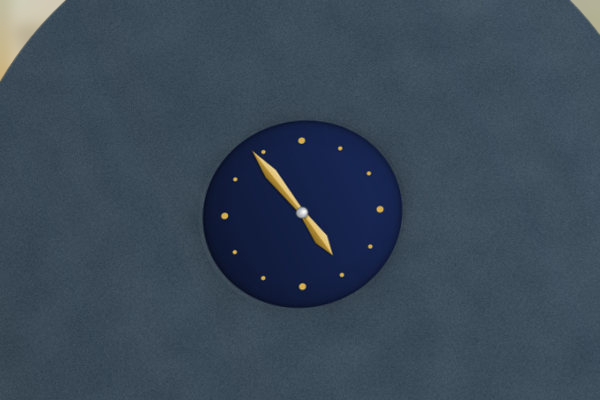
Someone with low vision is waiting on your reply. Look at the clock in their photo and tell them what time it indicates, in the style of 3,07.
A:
4,54
